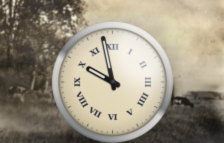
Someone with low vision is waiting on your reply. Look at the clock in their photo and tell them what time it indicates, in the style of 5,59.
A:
9,58
